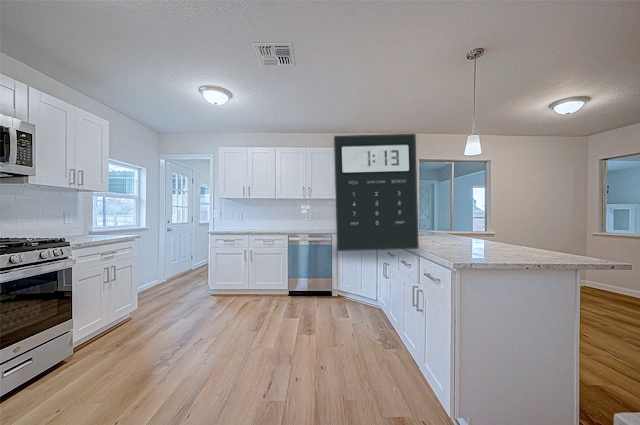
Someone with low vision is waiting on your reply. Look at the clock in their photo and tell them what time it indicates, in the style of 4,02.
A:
1,13
